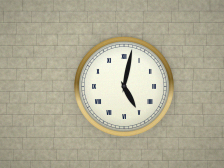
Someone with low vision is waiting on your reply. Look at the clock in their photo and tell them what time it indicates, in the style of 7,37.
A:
5,02
